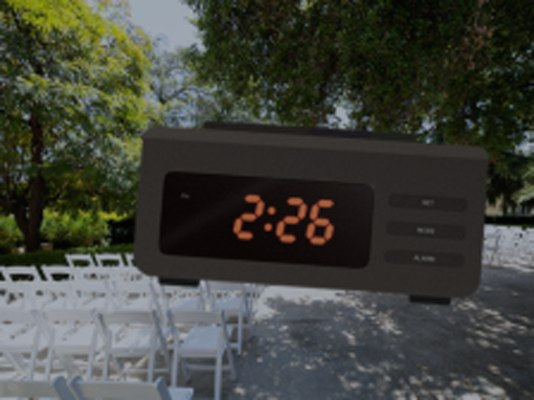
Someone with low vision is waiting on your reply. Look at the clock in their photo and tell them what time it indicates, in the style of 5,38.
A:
2,26
